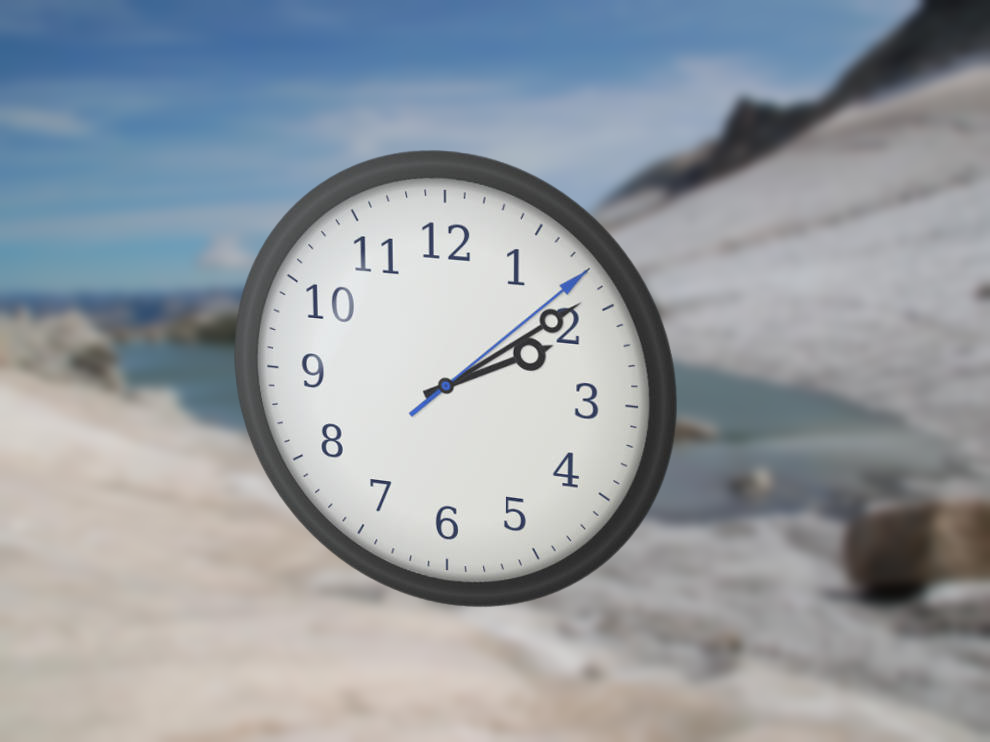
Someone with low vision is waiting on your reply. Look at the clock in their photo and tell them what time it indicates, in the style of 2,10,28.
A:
2,09,08
